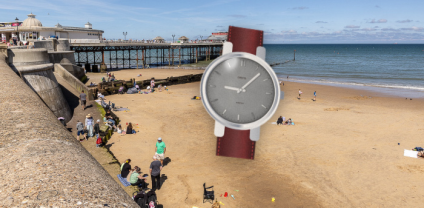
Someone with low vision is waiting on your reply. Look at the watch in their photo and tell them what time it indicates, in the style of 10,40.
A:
9,07
